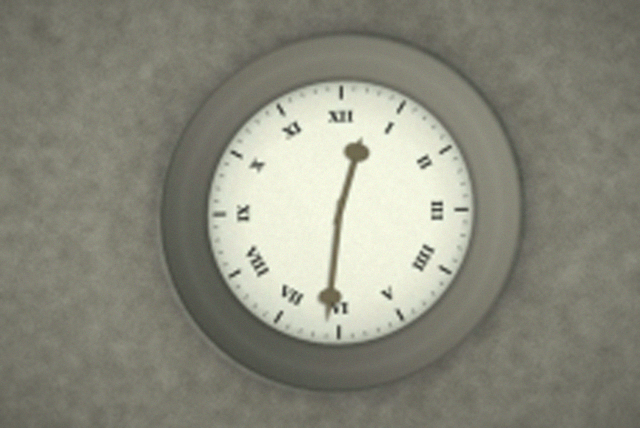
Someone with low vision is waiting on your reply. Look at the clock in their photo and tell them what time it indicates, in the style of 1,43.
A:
12,31
